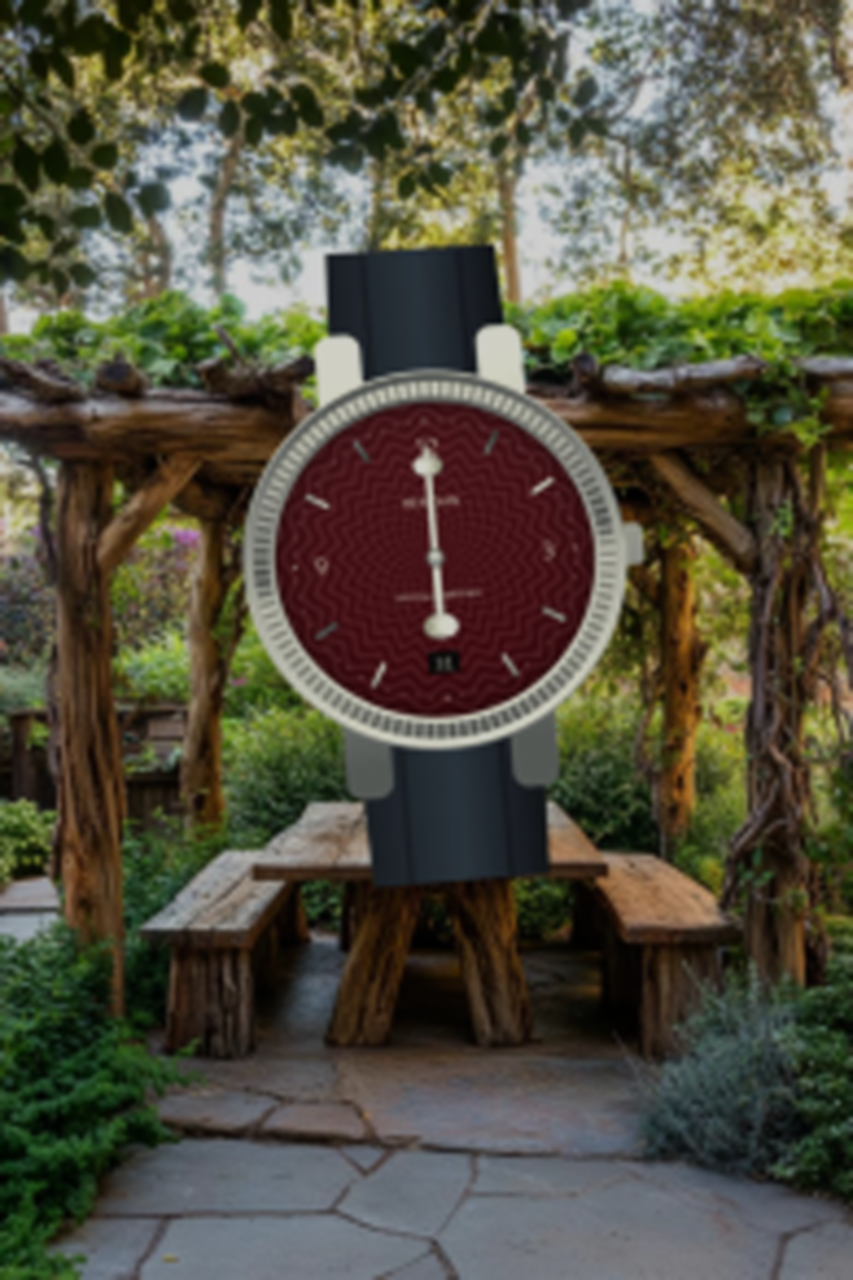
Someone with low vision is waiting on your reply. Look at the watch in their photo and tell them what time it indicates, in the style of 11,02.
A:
6,00
